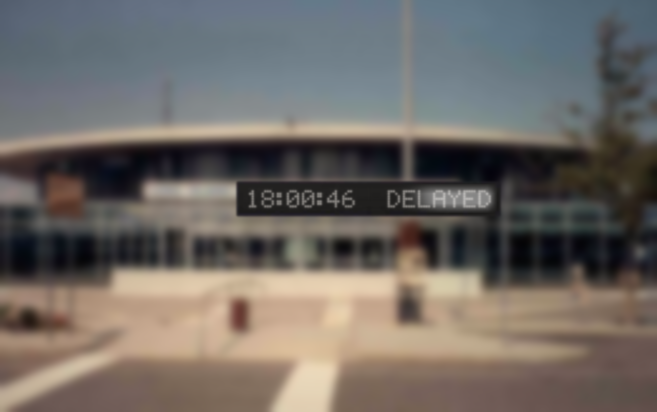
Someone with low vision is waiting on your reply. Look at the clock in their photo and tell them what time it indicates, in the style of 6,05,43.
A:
18,00,46
